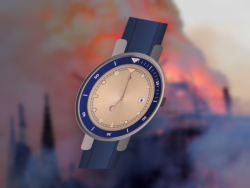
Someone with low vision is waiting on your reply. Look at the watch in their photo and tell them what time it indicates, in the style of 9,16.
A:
7,00
